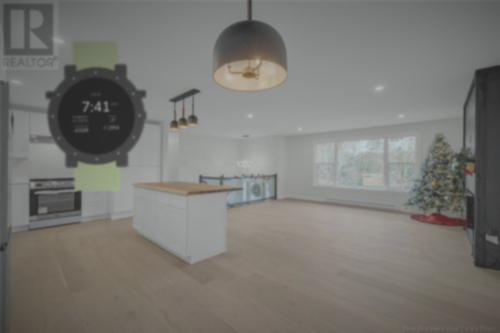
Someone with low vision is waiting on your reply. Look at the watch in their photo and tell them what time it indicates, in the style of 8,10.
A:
7,41
